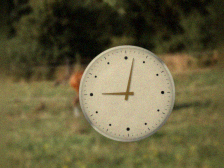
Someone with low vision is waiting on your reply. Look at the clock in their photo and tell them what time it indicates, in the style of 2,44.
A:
9,02
